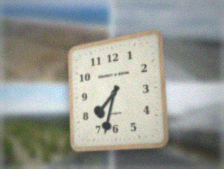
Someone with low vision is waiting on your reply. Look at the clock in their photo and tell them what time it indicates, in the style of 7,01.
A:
7,33
